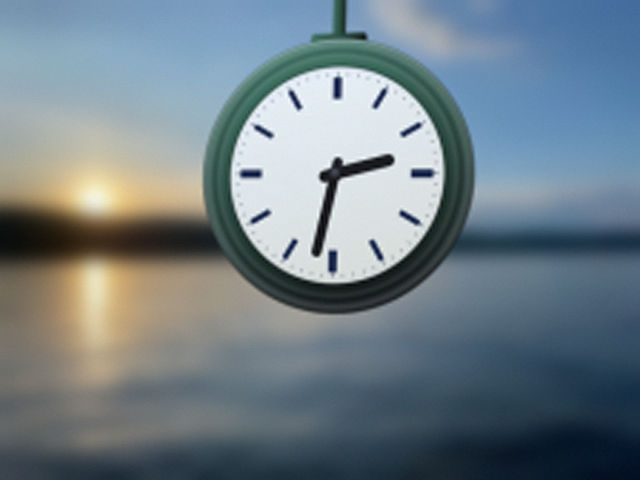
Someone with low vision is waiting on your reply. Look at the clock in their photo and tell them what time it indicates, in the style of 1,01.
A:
2,32
